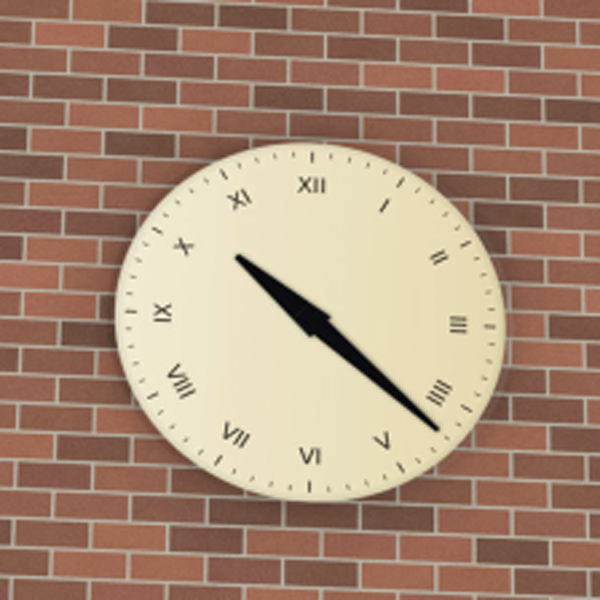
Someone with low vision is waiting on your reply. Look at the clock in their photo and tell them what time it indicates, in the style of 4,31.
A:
10,22
